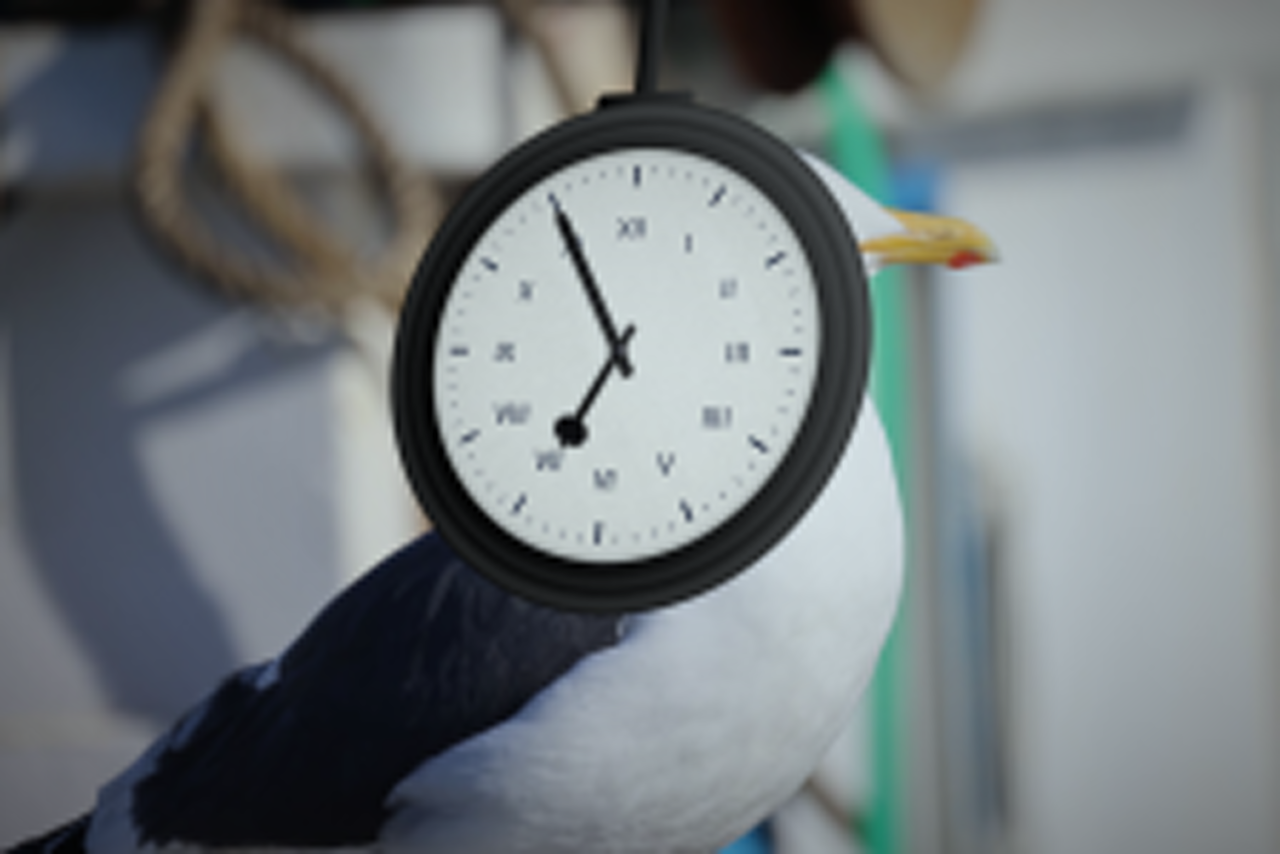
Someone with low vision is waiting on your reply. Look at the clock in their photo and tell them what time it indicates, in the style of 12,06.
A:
6,55
